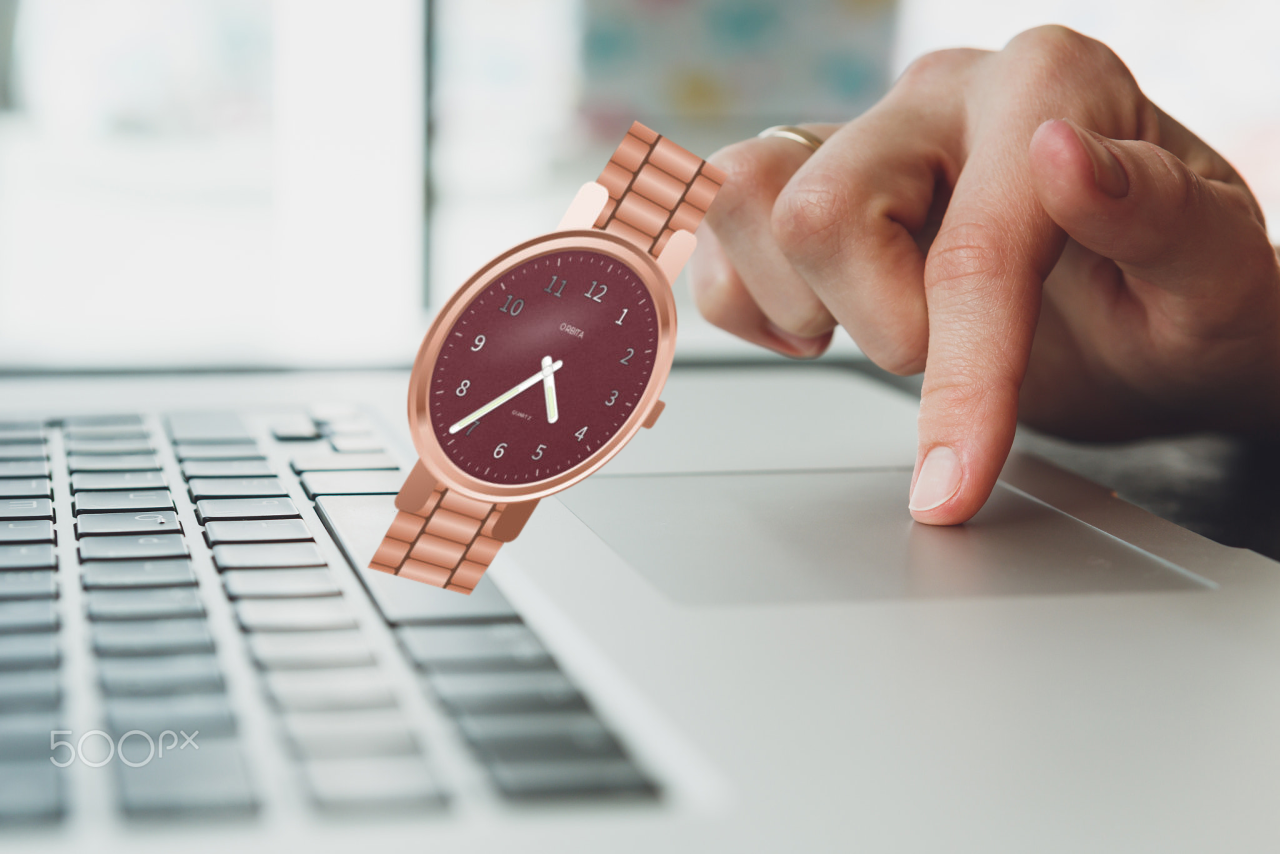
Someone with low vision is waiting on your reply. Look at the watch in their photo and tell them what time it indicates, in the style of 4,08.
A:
4,36
